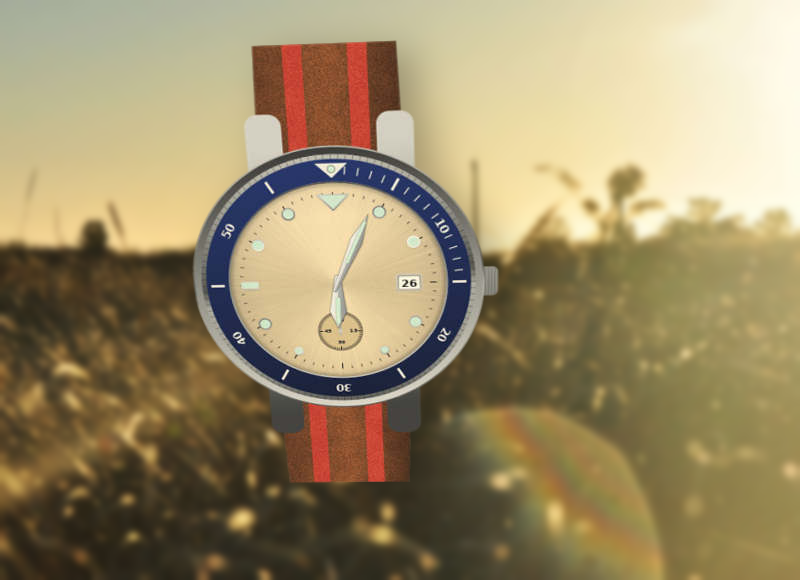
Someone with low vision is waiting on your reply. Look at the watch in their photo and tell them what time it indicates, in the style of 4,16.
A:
6,04
